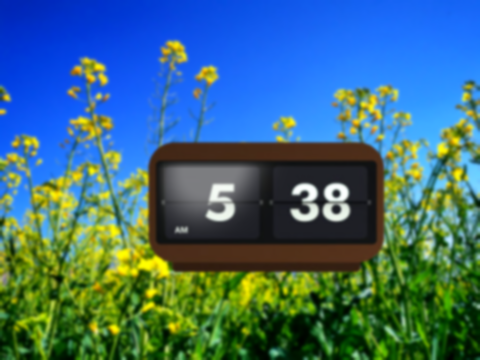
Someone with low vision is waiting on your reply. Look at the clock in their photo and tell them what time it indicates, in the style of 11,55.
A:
5,38
